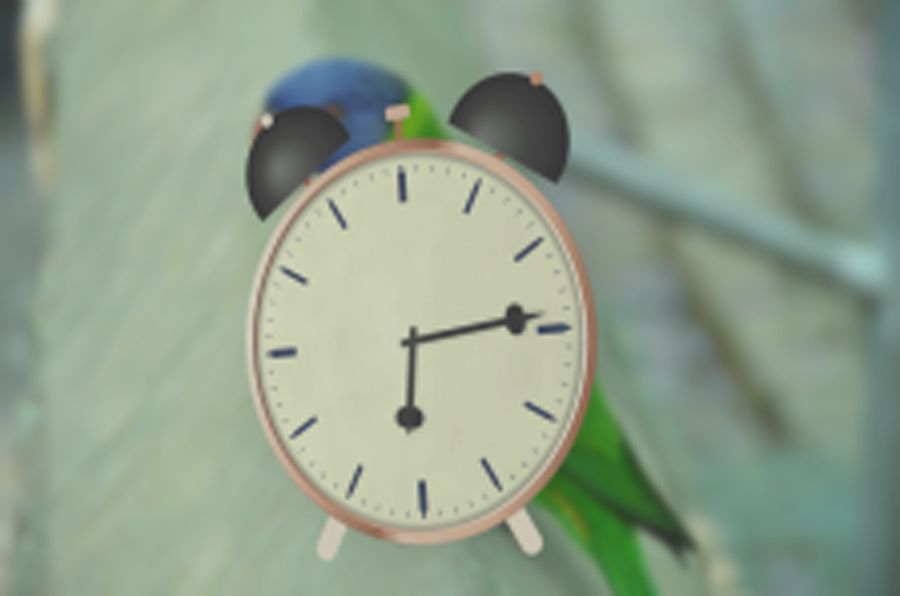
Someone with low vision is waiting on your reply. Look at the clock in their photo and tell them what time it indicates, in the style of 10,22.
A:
6,14
